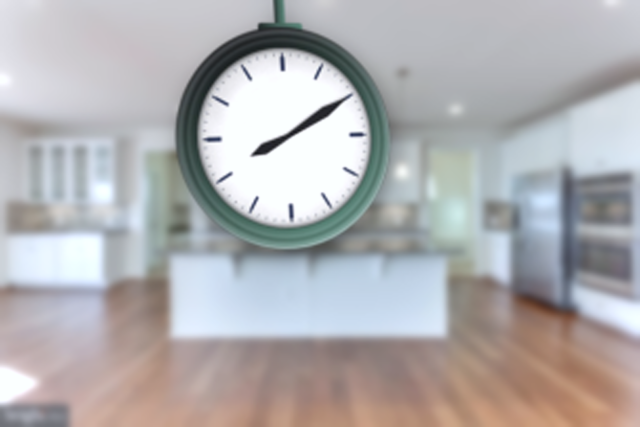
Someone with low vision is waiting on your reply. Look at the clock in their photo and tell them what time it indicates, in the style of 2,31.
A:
8,10
